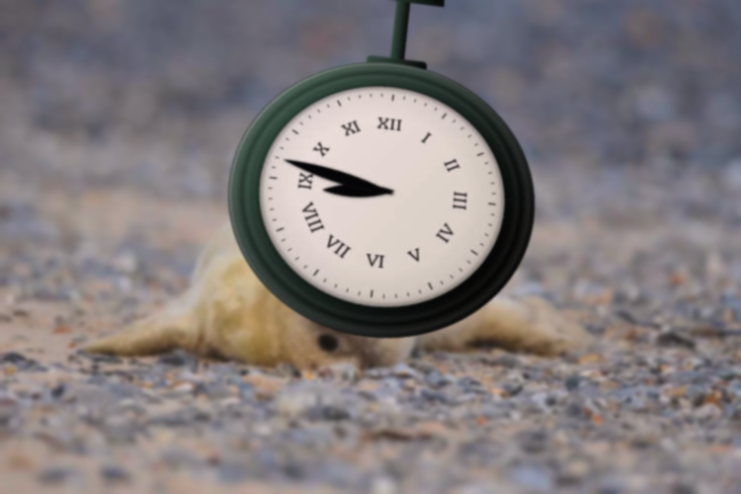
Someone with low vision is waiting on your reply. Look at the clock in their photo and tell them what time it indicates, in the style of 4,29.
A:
8,47
